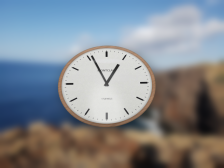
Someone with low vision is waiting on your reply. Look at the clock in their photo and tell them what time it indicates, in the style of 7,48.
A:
12,56
